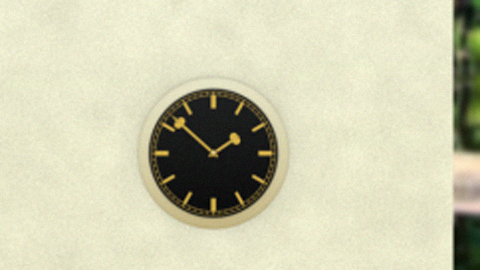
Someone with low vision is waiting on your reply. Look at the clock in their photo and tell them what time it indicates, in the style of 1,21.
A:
1,52
